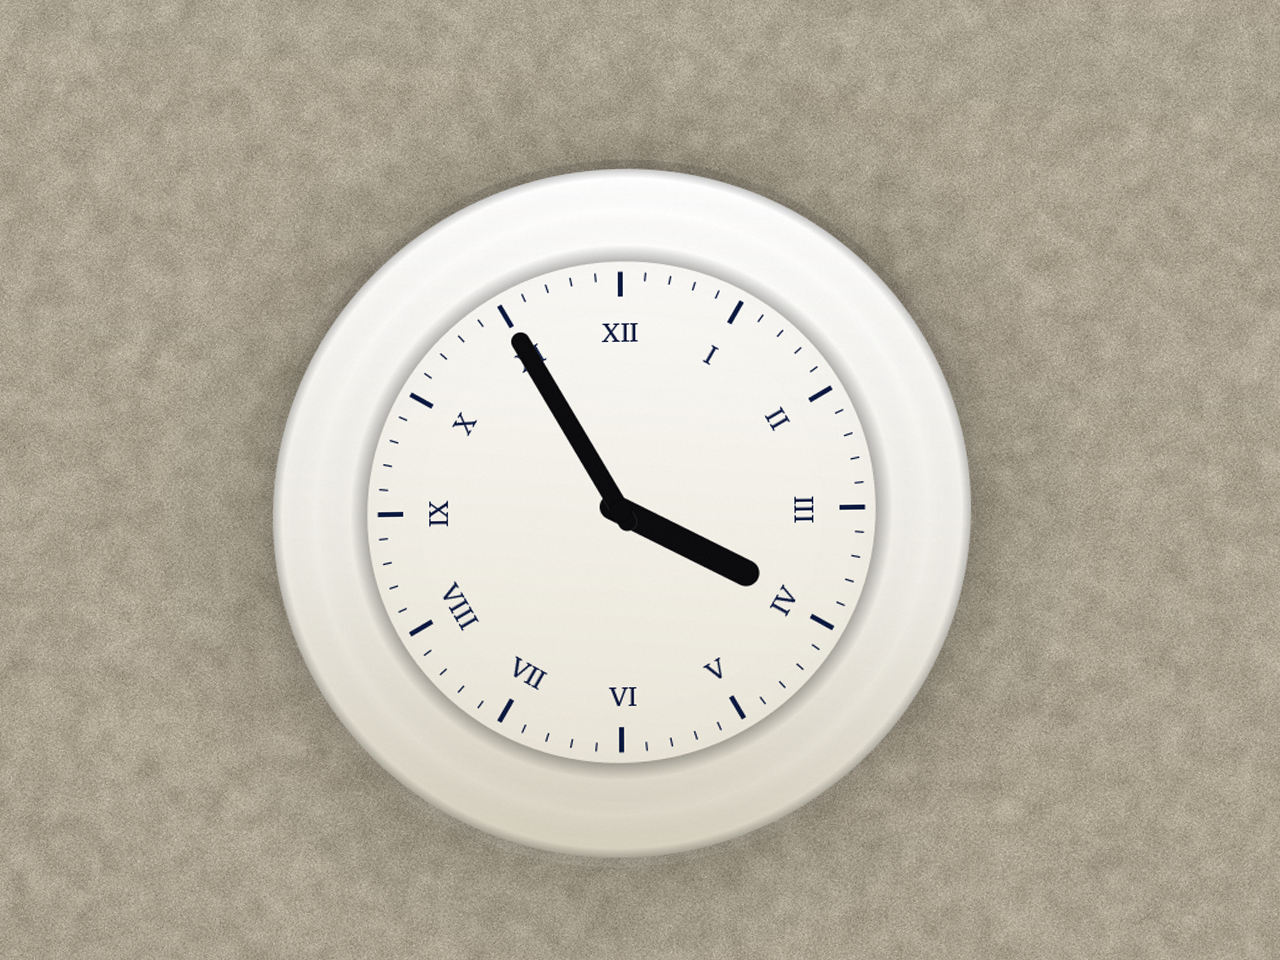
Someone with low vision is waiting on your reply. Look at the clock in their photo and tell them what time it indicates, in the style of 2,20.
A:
3,55
